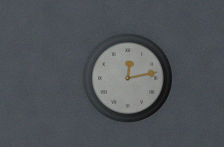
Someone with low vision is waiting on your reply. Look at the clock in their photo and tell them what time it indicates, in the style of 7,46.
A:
12,13
